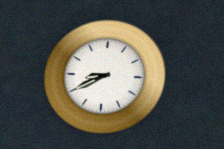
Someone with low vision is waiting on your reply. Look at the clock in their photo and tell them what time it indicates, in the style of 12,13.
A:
8,40
